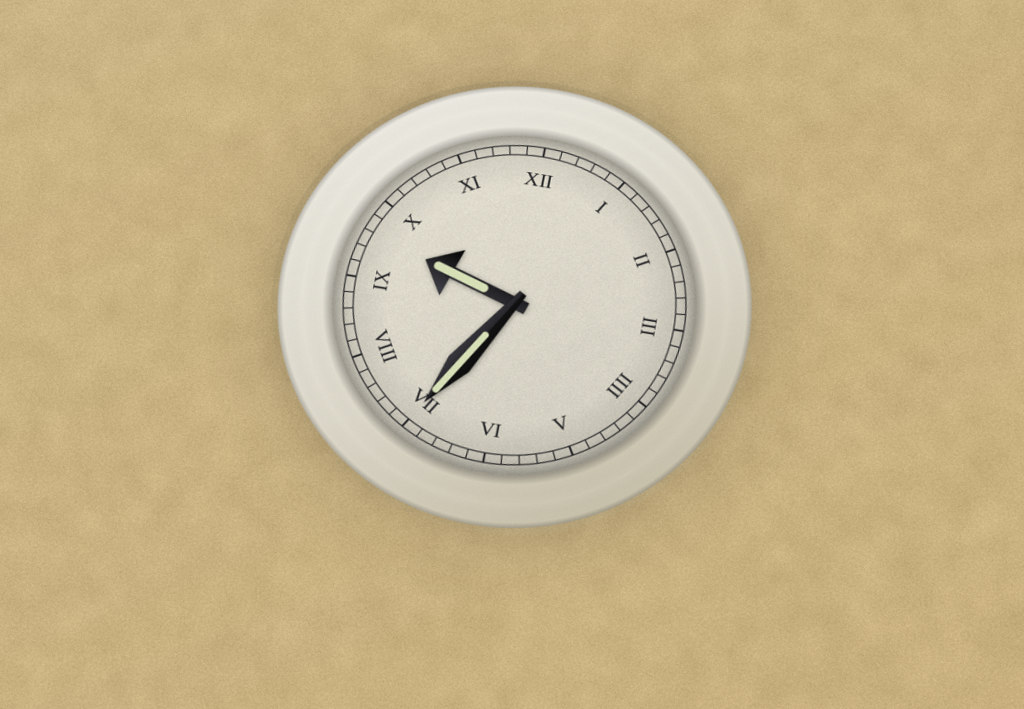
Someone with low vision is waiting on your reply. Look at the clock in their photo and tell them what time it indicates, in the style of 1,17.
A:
9,35
